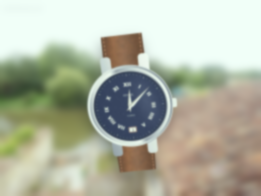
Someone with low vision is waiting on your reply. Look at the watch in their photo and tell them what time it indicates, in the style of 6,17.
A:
12,08
